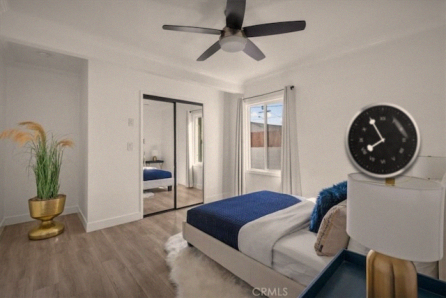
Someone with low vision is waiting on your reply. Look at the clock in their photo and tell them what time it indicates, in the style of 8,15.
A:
7,55
